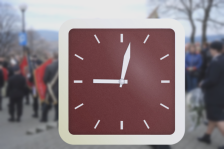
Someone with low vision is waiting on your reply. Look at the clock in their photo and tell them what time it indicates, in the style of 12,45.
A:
9,02
